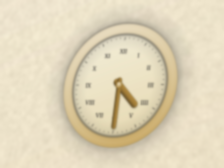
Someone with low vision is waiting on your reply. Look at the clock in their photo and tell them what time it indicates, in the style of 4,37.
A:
4,30
